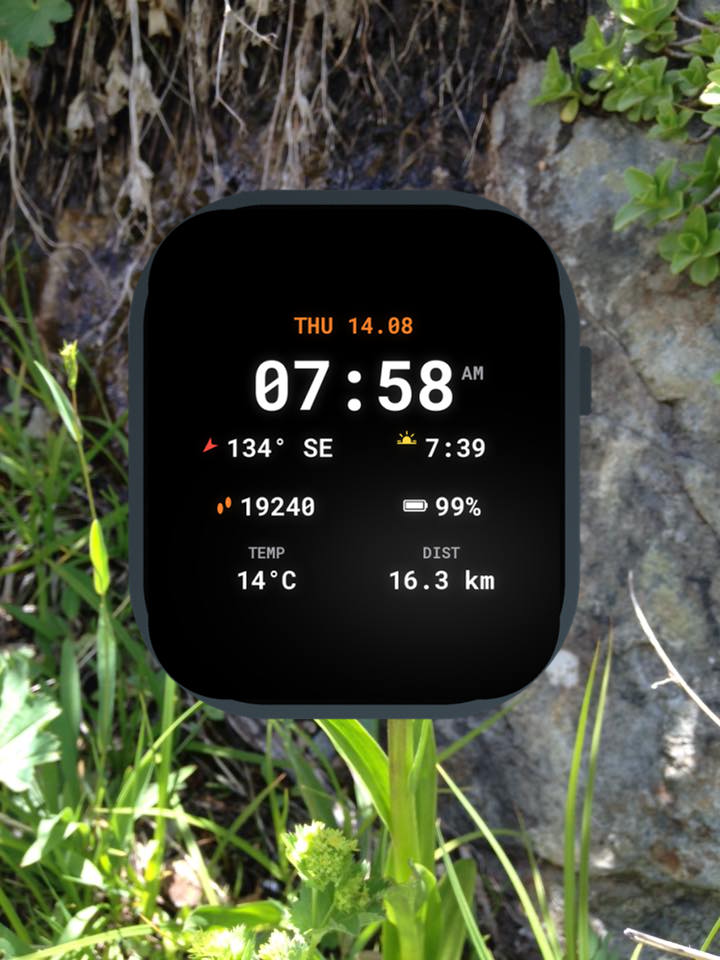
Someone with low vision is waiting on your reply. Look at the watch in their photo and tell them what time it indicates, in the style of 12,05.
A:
7,58
